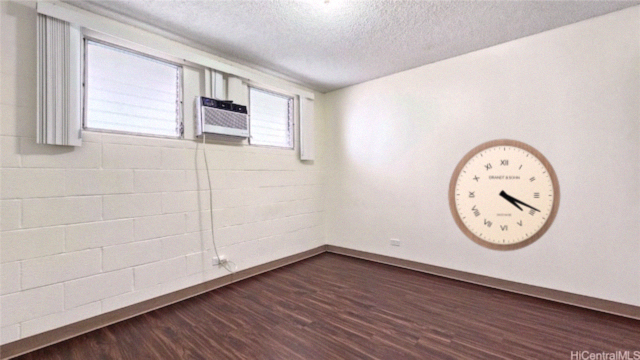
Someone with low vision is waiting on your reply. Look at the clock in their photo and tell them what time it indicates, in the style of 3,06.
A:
4,19
